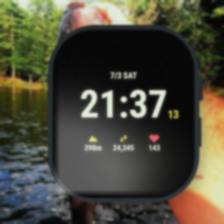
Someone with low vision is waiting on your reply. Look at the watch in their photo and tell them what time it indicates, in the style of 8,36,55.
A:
21,37,13
